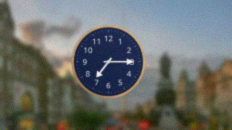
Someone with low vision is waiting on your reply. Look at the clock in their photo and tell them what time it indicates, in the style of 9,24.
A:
7,15
